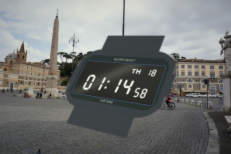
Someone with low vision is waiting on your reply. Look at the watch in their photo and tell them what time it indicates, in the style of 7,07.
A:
1,14
